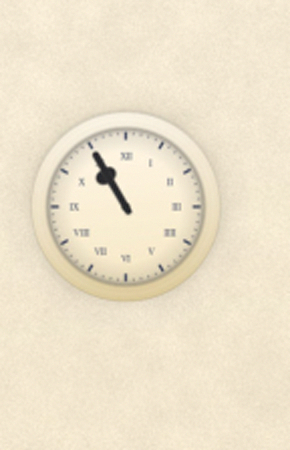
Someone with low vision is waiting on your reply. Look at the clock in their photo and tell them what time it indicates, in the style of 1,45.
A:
10,55
